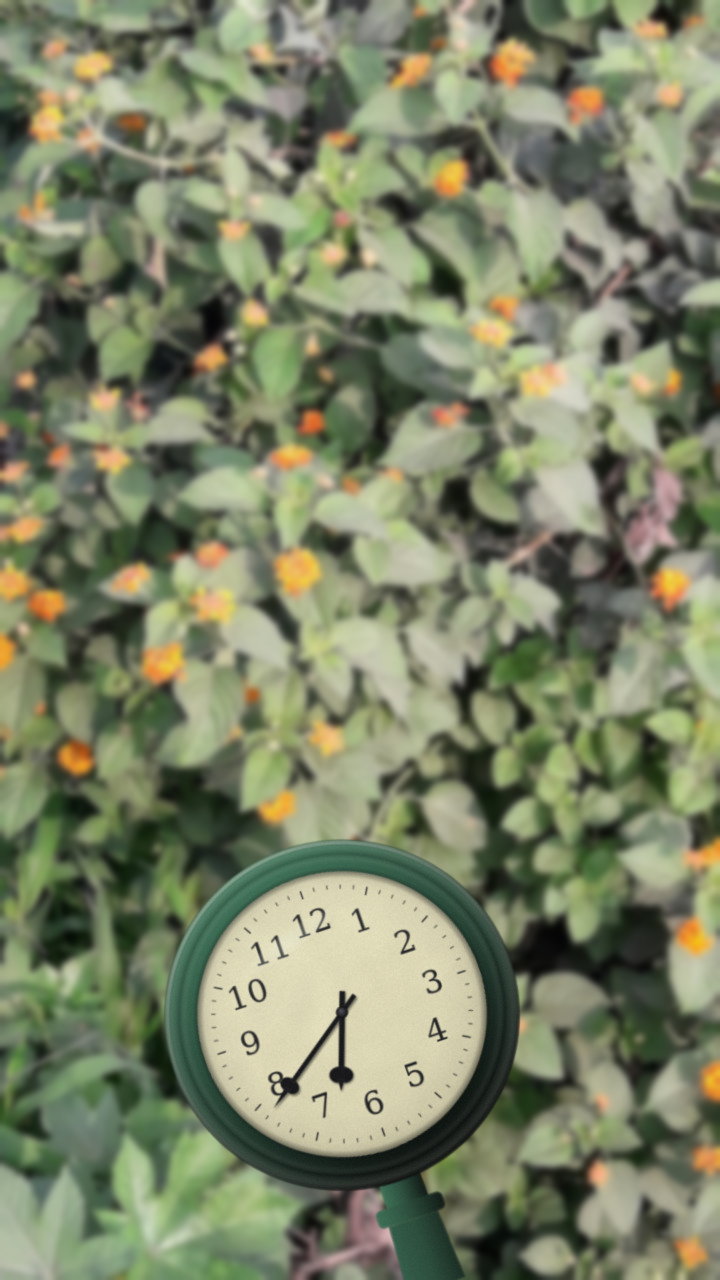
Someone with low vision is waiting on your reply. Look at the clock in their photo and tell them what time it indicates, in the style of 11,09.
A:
6,39
